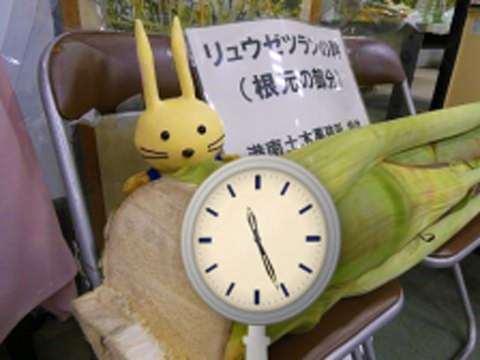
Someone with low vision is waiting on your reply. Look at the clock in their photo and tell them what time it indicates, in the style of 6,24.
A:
11,26
